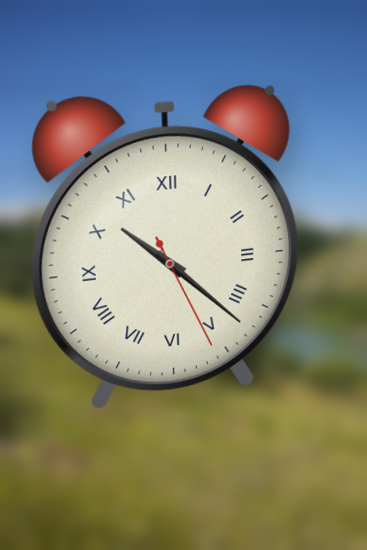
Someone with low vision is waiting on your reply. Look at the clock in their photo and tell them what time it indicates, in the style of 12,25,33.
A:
10,22,26
